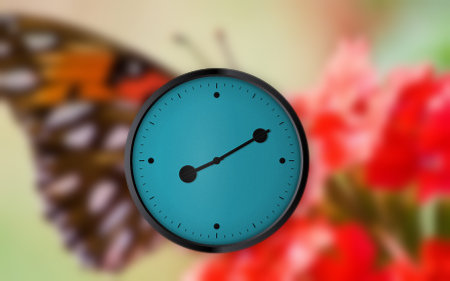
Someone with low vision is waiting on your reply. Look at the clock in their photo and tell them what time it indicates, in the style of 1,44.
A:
8,10
